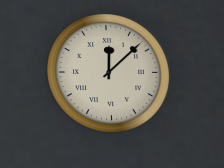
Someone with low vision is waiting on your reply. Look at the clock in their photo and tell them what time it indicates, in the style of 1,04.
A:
12,08
